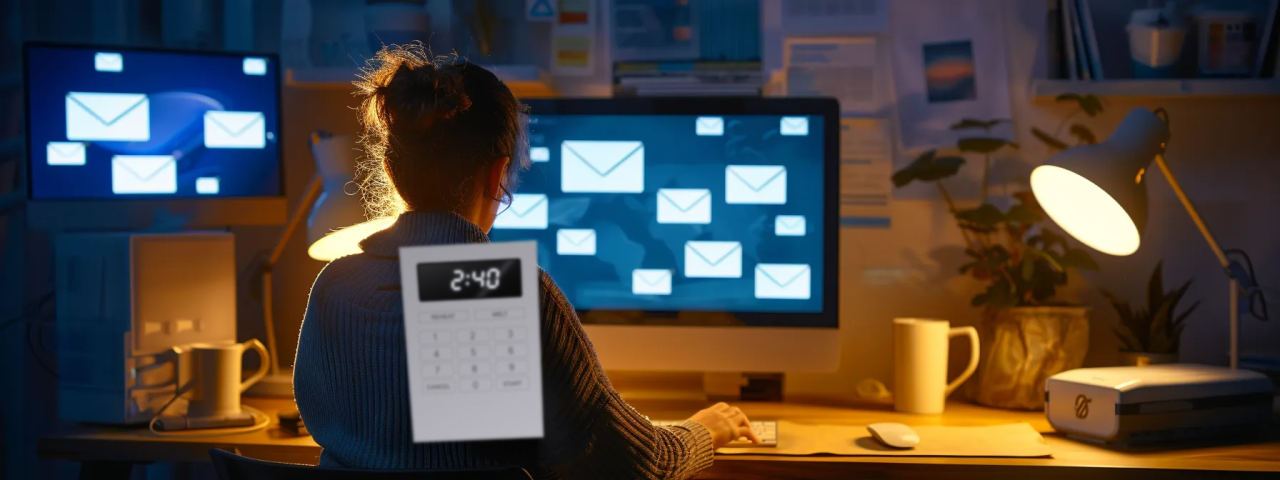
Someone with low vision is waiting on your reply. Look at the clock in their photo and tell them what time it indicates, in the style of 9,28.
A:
2,40
